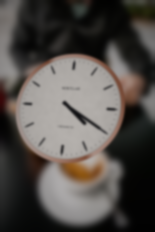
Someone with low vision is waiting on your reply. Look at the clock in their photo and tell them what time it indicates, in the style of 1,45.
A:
4,20
